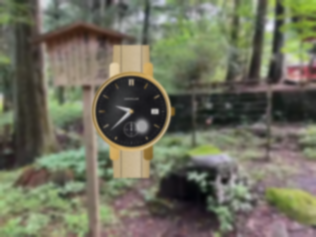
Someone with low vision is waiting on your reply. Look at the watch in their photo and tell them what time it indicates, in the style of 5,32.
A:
9,38
